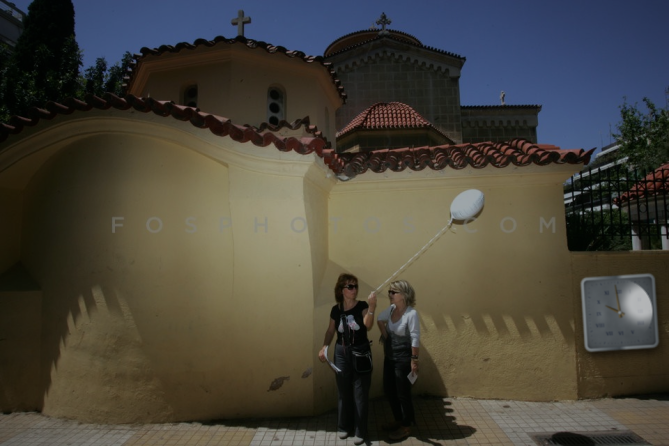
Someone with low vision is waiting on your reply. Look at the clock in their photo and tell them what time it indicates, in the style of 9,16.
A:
9,59
